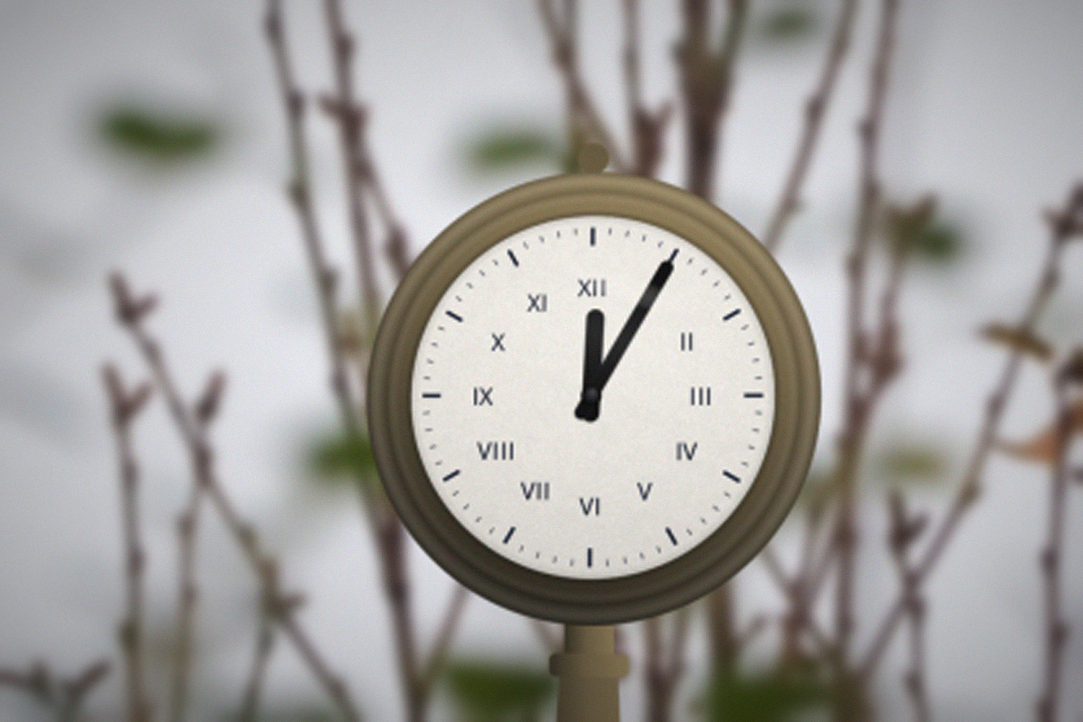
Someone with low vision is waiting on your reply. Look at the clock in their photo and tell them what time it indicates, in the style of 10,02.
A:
12,05
